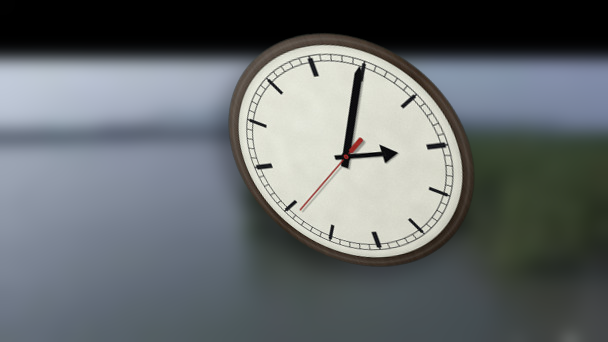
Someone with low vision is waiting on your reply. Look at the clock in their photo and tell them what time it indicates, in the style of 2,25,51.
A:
3,04,39
